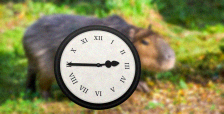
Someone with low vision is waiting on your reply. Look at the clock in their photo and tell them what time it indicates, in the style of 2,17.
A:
2,45
